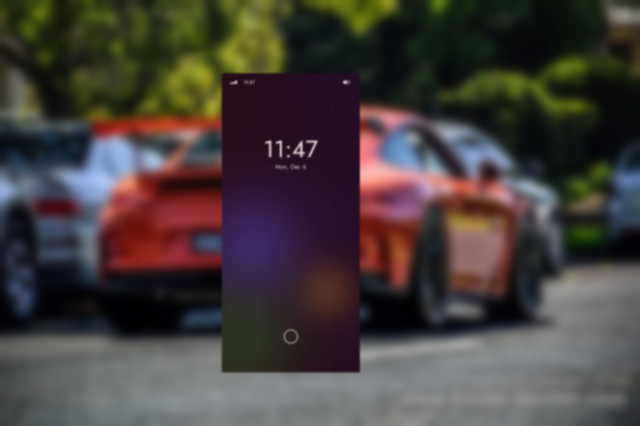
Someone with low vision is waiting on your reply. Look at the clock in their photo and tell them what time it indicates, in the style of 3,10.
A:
11,47
